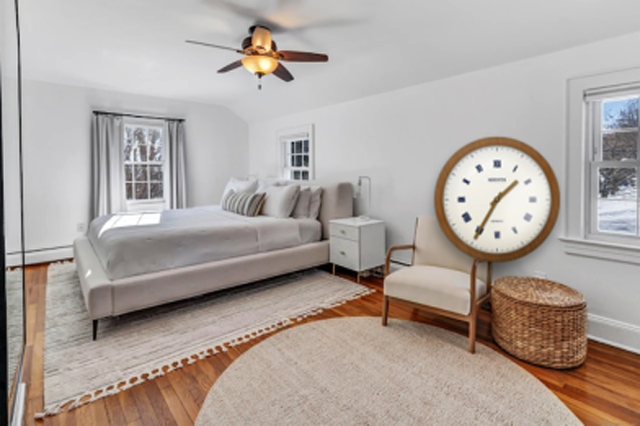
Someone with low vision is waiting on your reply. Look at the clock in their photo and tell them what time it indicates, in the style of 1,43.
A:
1,35
